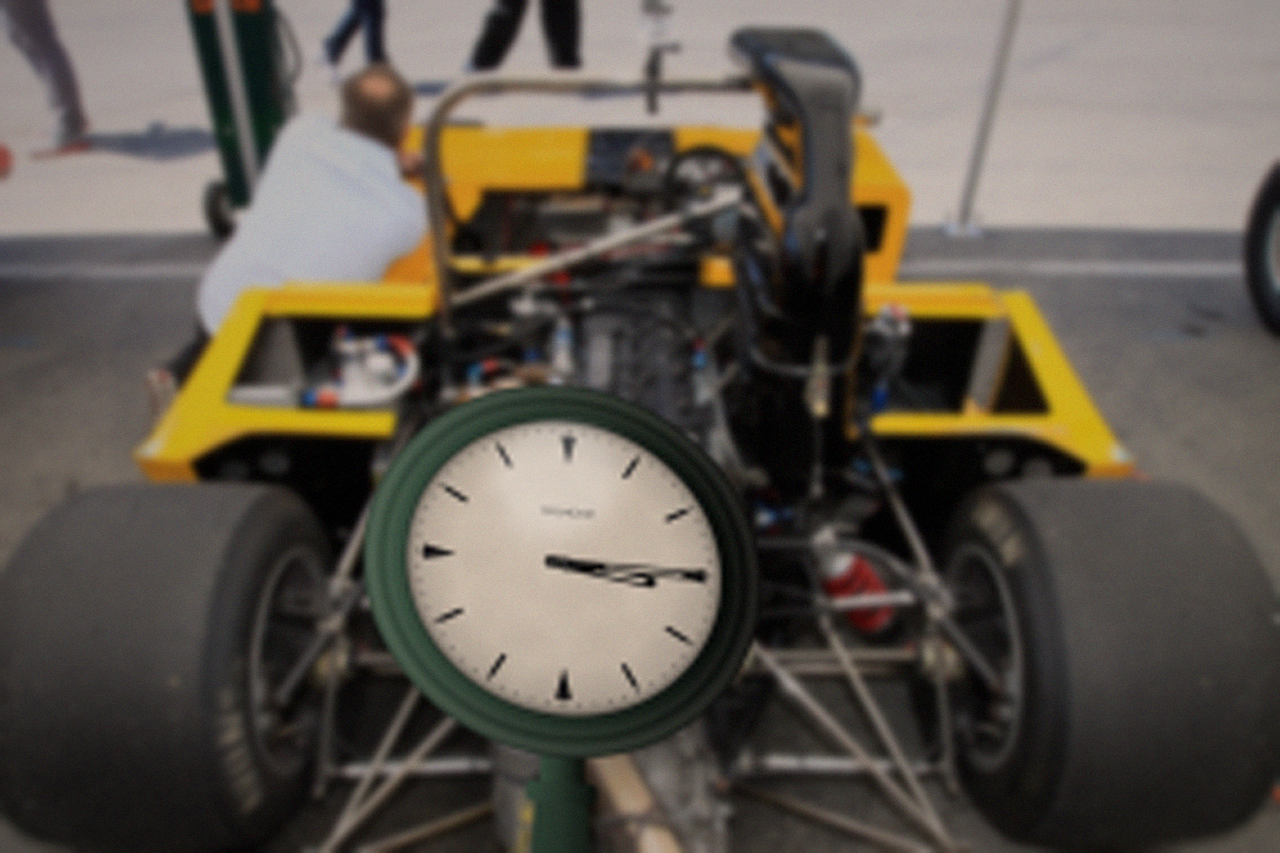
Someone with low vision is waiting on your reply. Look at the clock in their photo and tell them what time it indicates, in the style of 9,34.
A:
3,15
